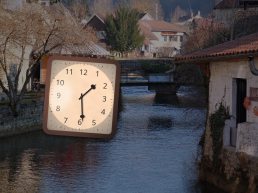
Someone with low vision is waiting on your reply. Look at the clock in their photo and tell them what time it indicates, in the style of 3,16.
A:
1,29
